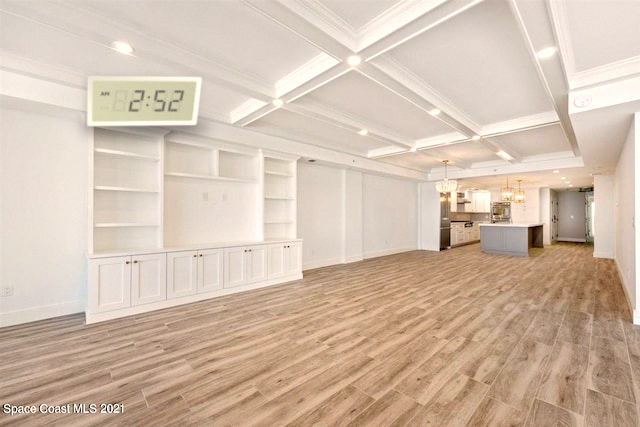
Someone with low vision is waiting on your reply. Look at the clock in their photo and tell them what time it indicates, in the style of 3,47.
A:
2,52
